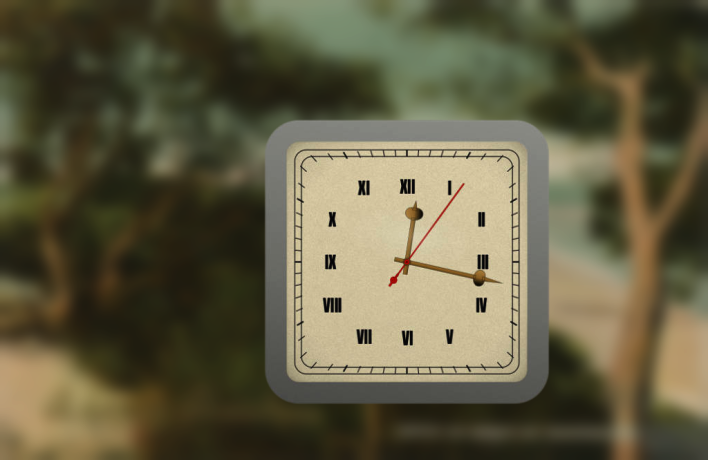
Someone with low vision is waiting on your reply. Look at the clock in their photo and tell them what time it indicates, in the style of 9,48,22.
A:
12,17,06
